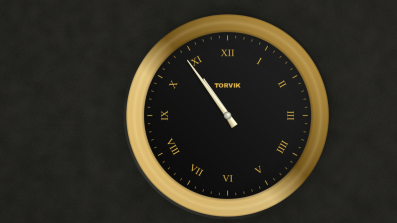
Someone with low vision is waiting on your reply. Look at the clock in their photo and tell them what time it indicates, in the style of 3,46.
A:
10,54
